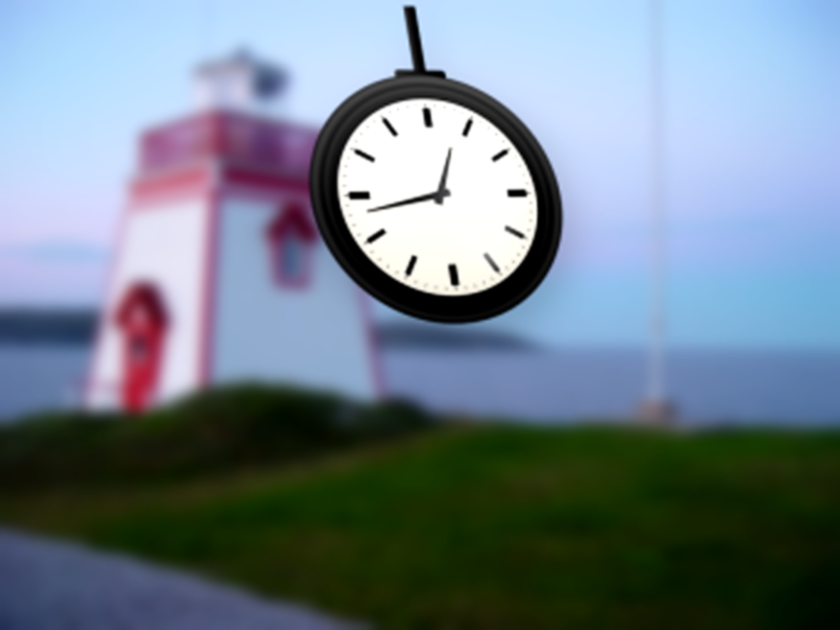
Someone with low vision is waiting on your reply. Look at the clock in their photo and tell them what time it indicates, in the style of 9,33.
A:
12,43
